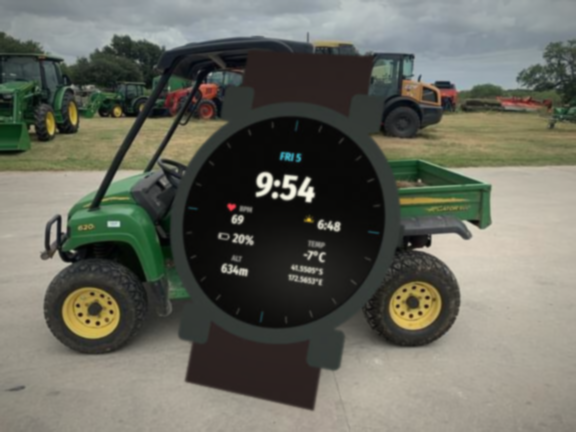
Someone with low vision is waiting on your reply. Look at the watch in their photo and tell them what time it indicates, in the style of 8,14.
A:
9,54
